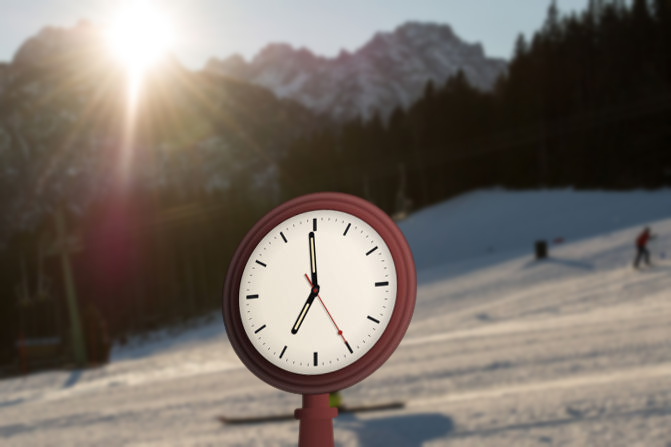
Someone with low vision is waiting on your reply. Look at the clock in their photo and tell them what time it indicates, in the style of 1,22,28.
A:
6,59,25
